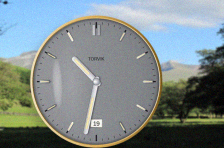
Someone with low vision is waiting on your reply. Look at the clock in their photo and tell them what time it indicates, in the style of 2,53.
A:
10,32
